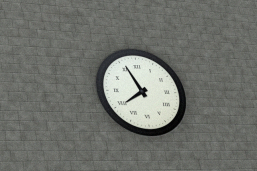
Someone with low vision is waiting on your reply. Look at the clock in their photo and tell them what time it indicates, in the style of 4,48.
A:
7,56
